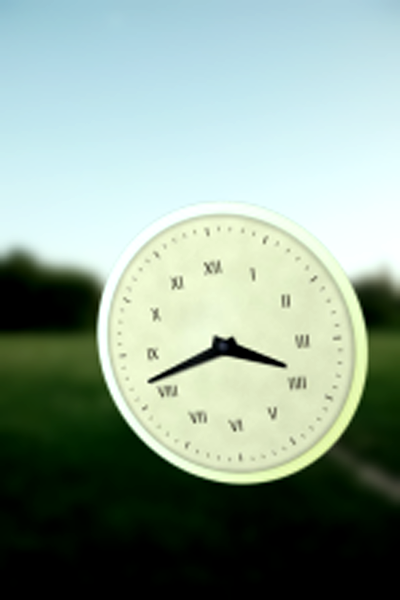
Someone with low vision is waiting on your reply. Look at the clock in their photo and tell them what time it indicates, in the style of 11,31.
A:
3,42
